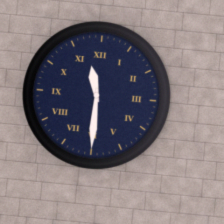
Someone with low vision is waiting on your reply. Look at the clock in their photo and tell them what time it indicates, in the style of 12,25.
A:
11,30
